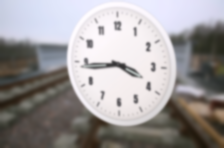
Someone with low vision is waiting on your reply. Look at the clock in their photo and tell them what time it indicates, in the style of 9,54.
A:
3,44
